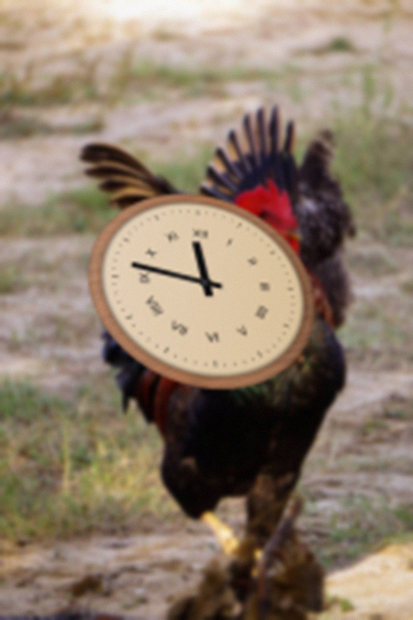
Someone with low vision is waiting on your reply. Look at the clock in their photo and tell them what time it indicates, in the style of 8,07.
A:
11,47
